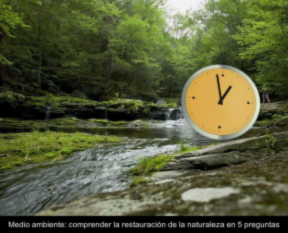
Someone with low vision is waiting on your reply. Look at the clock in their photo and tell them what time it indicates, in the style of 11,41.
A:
12,58
